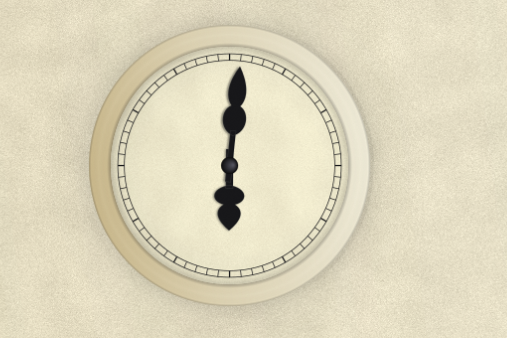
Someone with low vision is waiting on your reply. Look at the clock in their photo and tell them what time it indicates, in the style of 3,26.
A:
6,01
